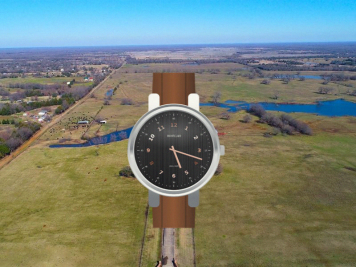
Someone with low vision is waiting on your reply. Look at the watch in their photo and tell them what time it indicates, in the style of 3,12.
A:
5,18
